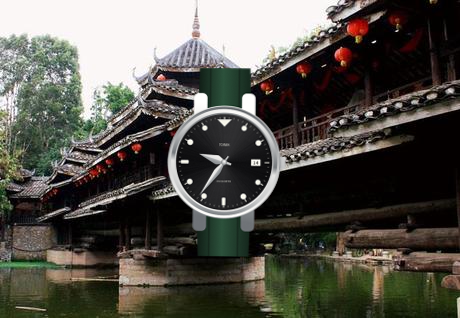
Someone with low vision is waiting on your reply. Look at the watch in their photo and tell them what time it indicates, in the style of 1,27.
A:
9,36
